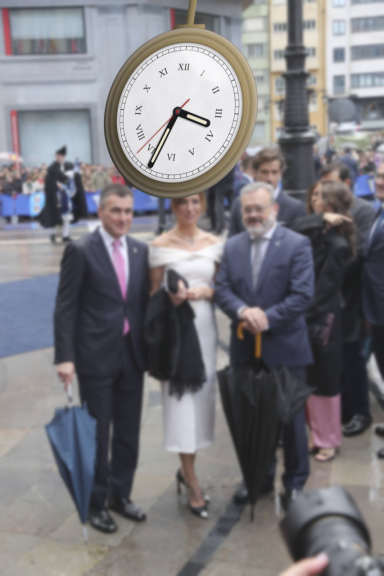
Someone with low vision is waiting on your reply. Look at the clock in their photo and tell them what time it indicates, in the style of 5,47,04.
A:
3,33,37
